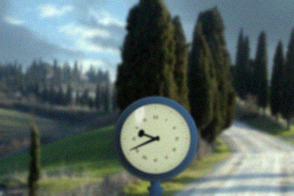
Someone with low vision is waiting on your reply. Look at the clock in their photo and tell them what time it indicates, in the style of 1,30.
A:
9,41
